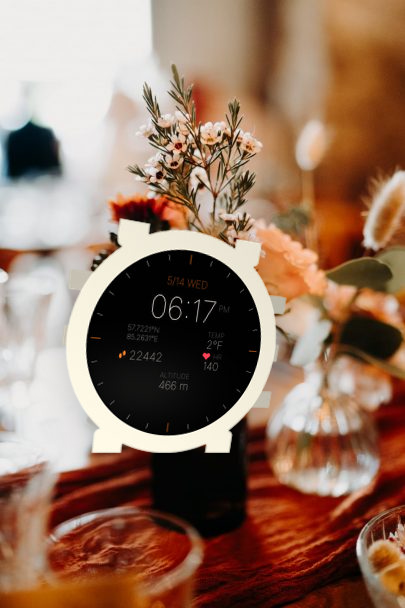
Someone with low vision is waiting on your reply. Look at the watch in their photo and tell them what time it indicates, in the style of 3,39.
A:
6,17
